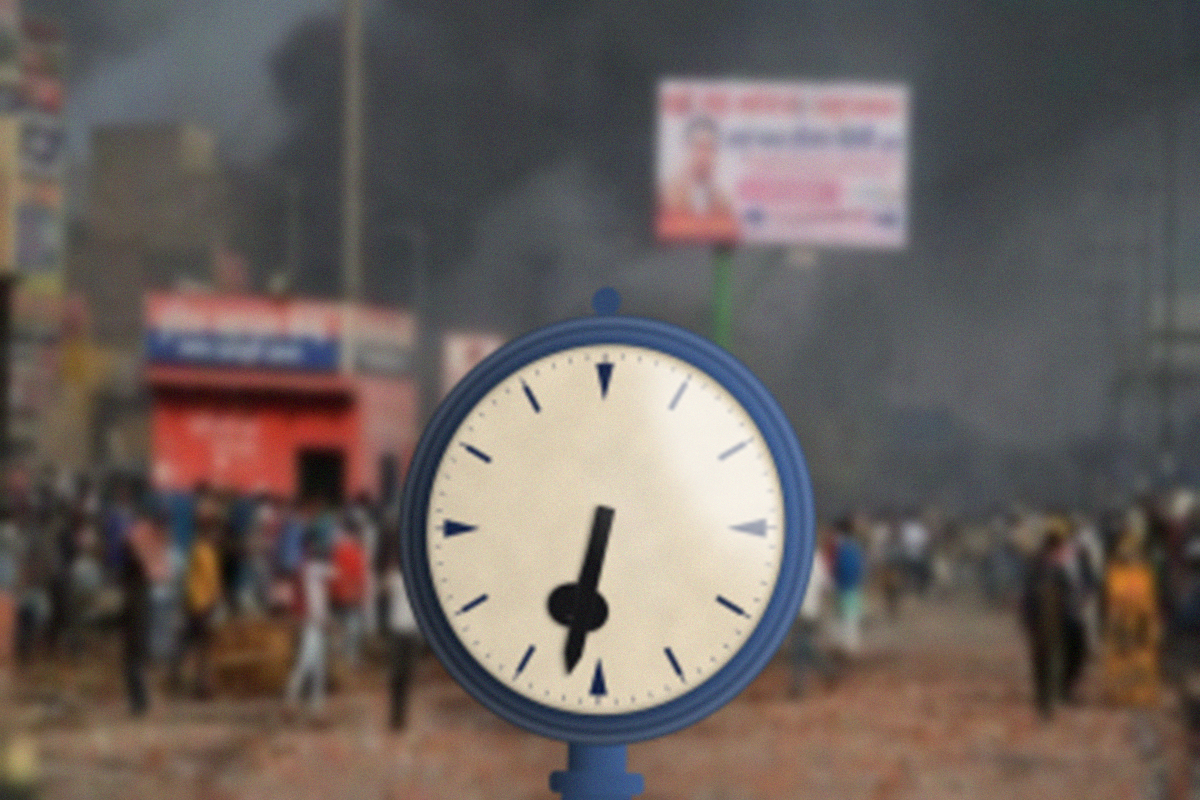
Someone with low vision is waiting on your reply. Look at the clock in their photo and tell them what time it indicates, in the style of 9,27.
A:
6,32
